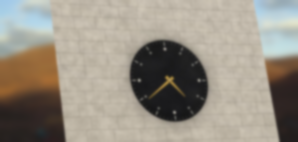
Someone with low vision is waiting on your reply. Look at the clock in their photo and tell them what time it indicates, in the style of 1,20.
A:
4,39
